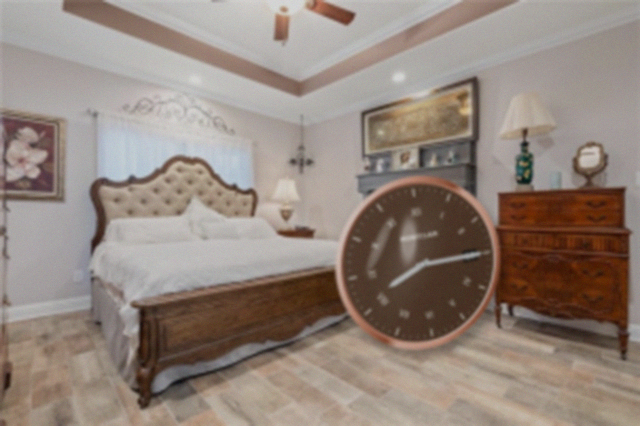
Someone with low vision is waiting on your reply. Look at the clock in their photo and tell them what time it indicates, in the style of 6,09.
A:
8,15
